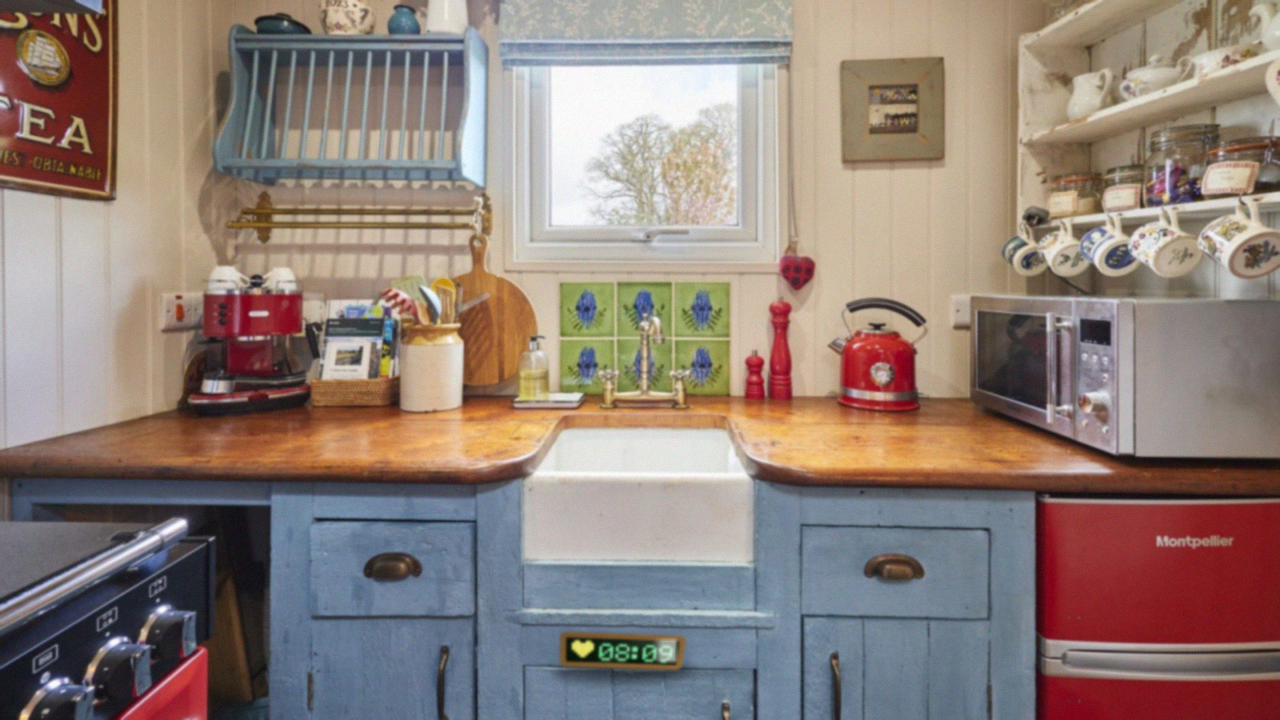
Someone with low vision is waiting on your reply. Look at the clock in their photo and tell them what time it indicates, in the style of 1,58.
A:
8,09
